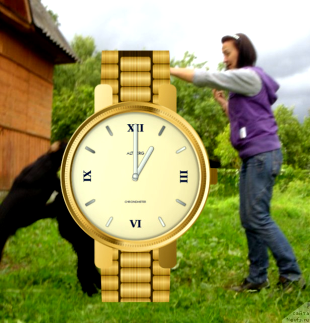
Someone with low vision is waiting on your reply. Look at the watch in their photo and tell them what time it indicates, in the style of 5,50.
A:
1,00
